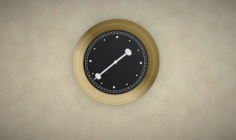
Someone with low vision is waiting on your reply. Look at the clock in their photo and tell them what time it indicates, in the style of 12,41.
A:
1,38
